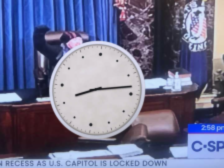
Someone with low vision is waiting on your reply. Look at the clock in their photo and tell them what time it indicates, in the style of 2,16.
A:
8,13
